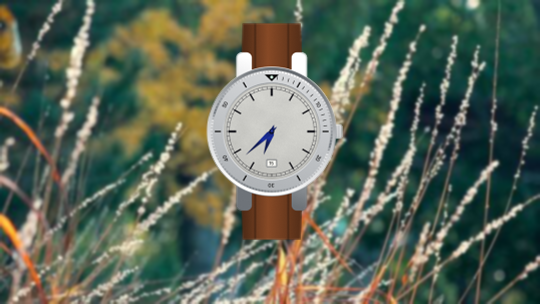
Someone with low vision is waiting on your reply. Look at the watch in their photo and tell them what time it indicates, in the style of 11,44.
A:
6,38
